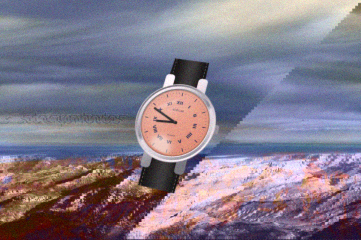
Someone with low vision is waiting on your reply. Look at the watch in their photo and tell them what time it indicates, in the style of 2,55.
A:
8,49
